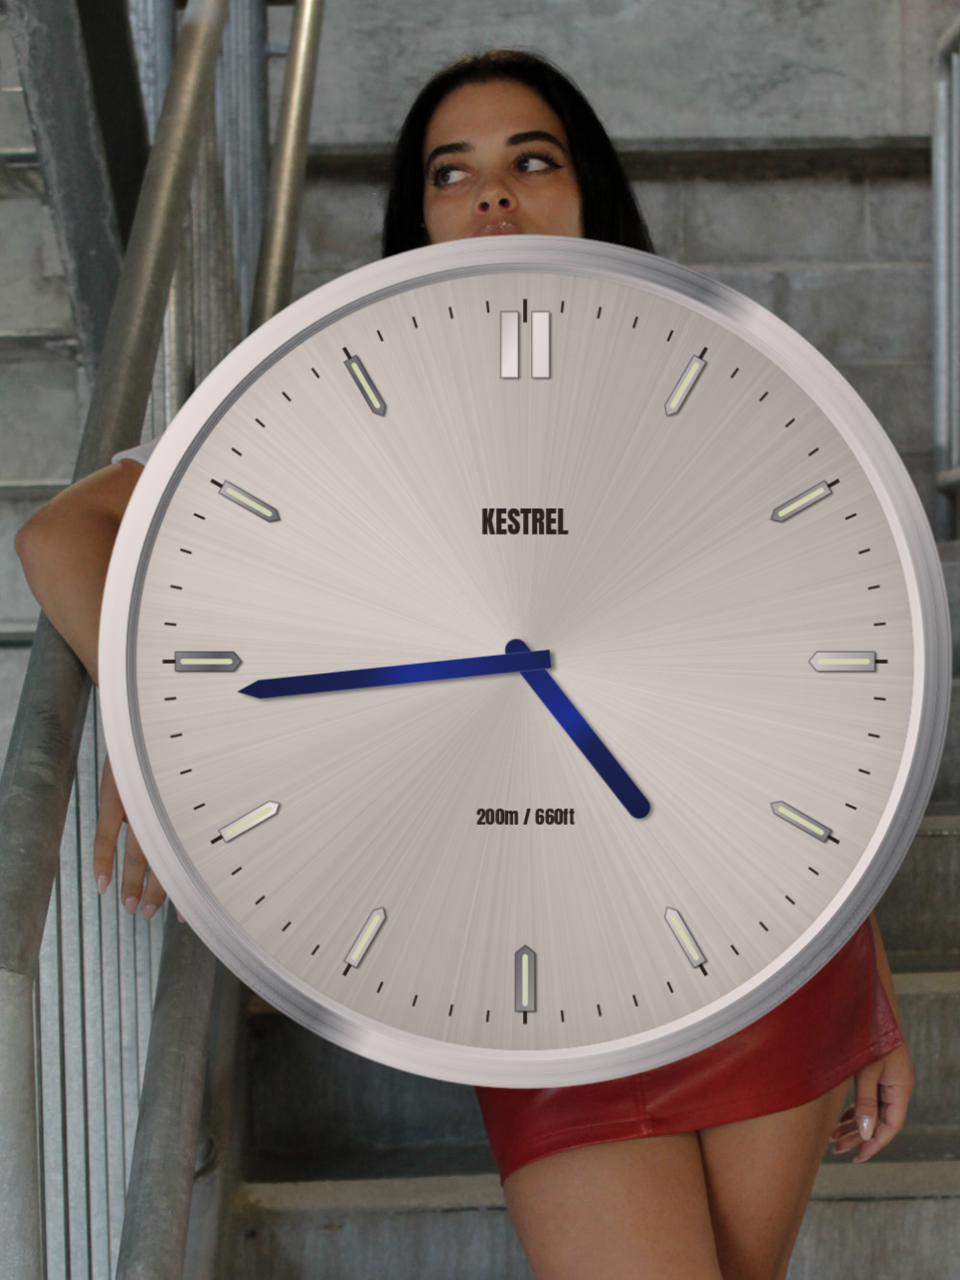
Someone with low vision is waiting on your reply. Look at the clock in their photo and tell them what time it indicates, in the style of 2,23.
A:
4,44
